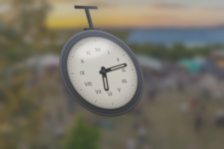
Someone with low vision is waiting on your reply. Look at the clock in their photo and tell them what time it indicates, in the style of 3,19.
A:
6,13
